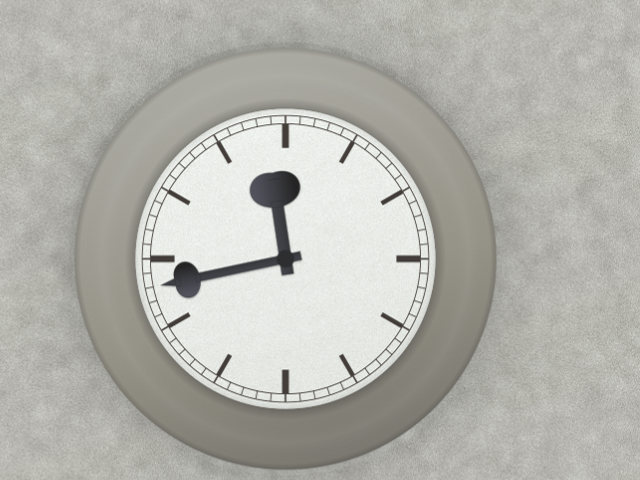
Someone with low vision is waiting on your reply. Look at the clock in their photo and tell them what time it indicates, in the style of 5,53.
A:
11,43
